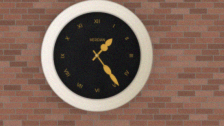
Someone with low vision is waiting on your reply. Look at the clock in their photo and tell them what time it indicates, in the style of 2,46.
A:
1,24
